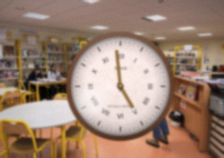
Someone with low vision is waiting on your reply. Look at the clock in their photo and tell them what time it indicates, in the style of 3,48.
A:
4,59
